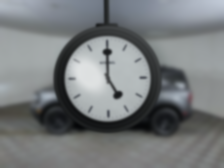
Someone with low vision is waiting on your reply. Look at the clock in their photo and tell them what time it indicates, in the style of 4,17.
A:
5,00
